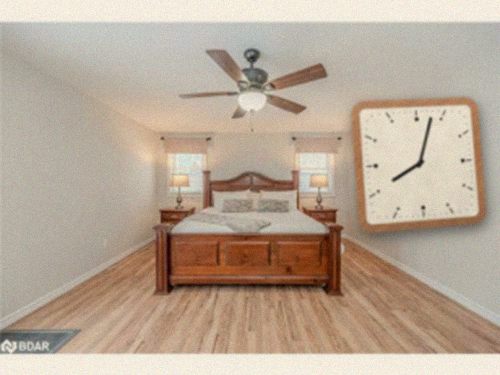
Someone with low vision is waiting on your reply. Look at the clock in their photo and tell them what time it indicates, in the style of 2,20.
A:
8,03
